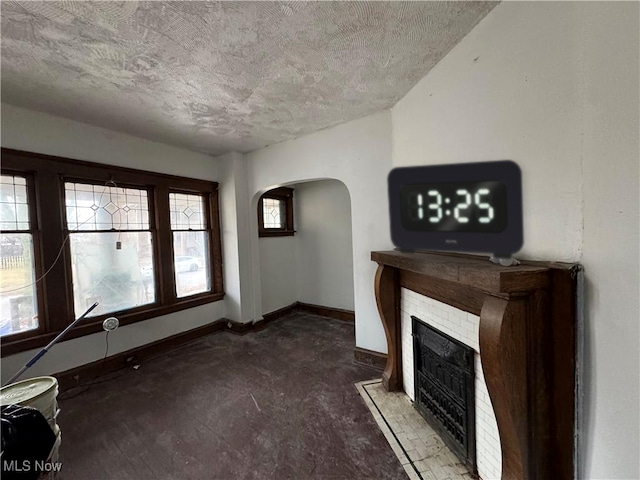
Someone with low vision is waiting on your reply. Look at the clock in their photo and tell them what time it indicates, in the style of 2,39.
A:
13,25
